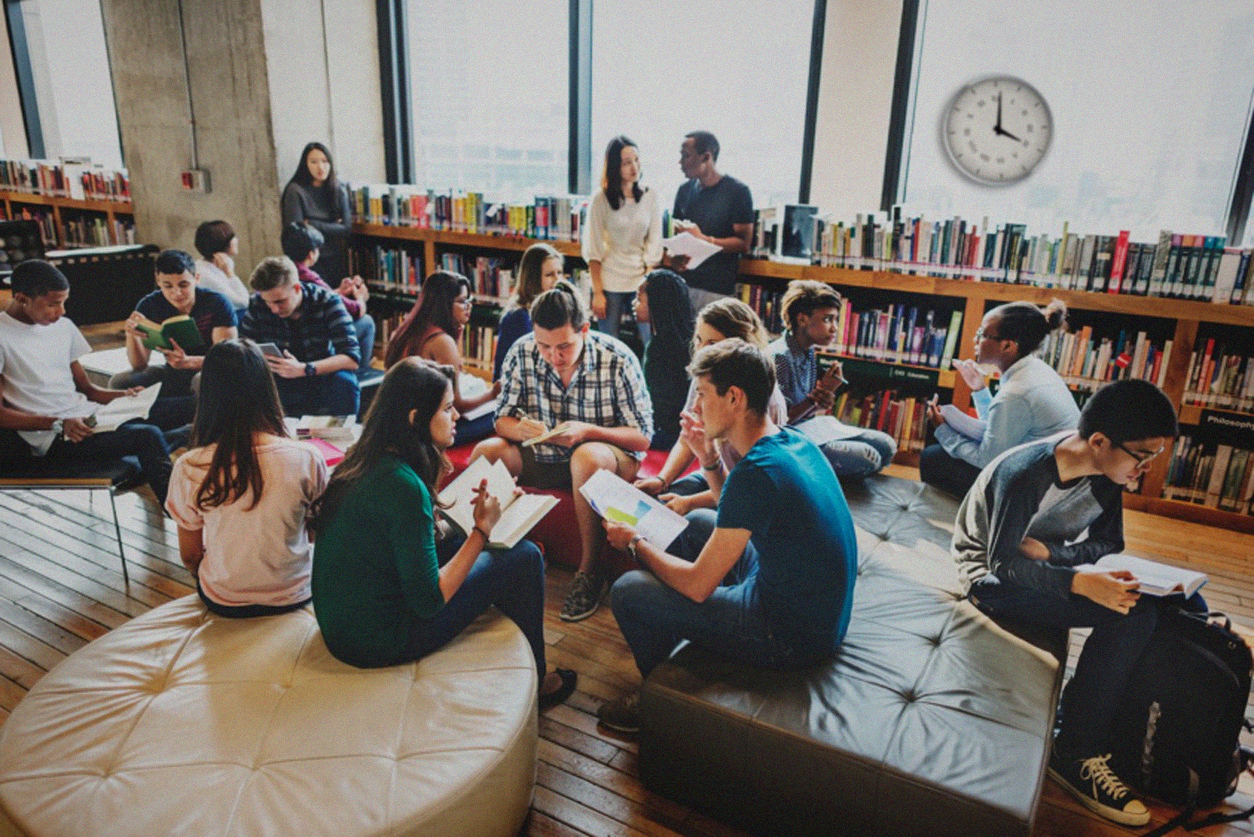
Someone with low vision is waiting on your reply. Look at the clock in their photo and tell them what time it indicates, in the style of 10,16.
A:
4,01
